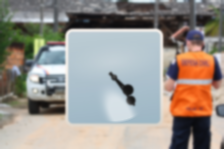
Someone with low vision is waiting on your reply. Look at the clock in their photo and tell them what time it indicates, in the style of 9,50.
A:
4,24
